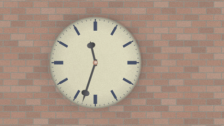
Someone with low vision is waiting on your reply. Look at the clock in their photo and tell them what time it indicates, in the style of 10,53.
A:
11,33
